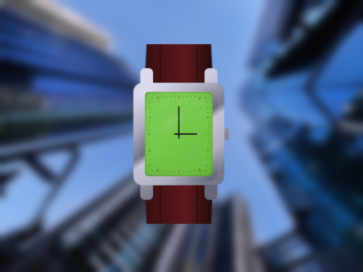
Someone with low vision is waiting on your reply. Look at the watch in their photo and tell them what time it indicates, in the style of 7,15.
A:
3,00
